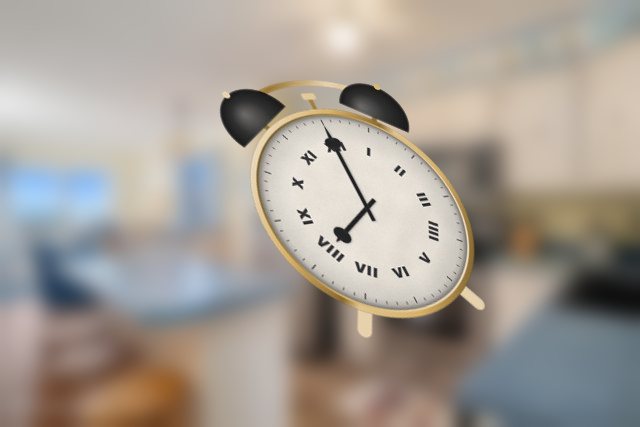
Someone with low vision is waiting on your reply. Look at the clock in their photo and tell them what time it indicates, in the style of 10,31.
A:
8,00
